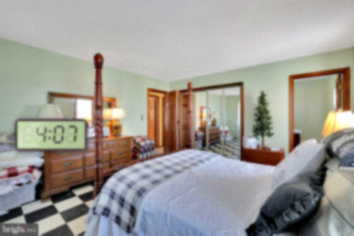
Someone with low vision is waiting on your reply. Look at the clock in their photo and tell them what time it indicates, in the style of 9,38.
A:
4,07
